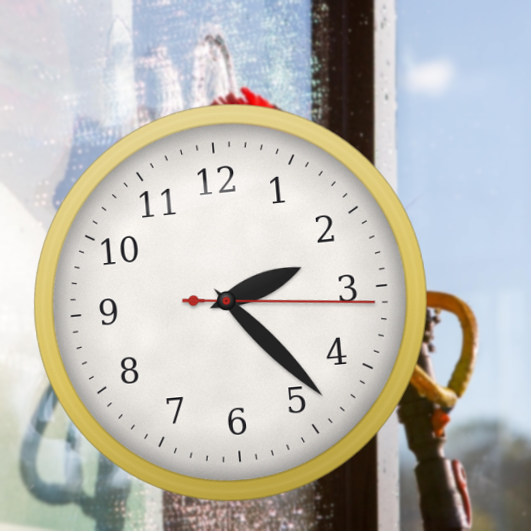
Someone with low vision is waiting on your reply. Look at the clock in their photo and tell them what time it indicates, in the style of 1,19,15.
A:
2,23,16
